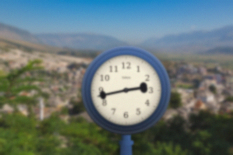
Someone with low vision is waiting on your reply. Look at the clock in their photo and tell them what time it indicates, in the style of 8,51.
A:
2,43
